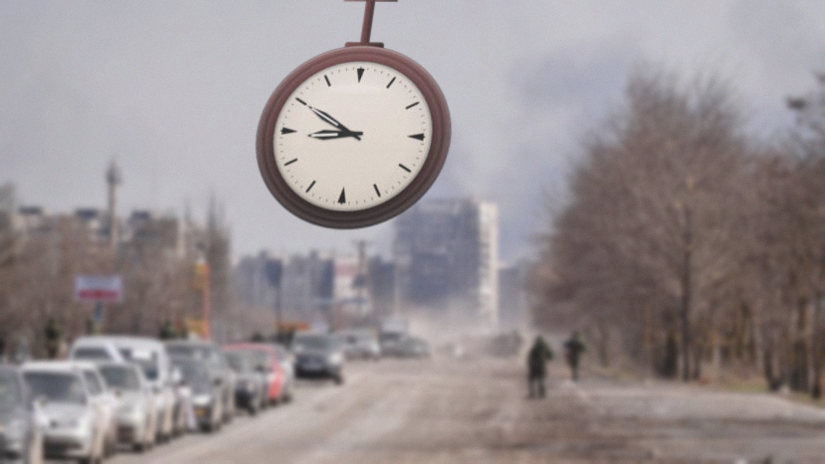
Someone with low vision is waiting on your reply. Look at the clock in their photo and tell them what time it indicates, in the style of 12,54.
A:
8,50
